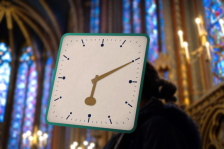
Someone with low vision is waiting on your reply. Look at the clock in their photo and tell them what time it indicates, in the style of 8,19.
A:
6,10
